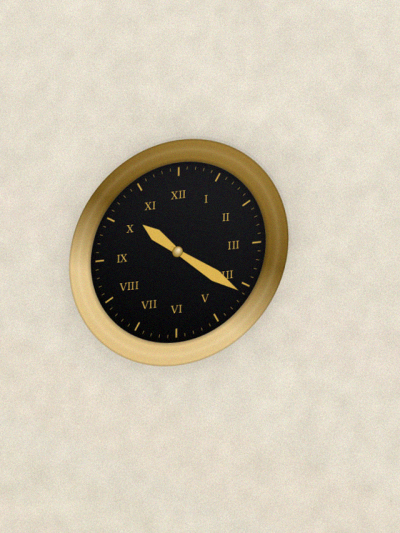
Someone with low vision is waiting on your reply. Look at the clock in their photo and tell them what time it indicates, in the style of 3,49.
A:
10,21
